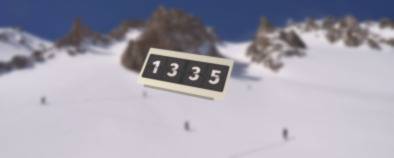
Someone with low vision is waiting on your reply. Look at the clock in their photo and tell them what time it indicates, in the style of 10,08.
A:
13,35
